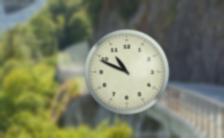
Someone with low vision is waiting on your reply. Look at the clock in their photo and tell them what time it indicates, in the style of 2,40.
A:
10,49
